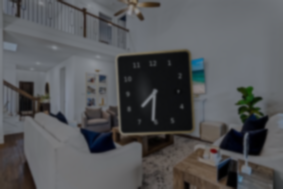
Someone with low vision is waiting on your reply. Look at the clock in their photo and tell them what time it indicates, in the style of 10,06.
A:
7,31
